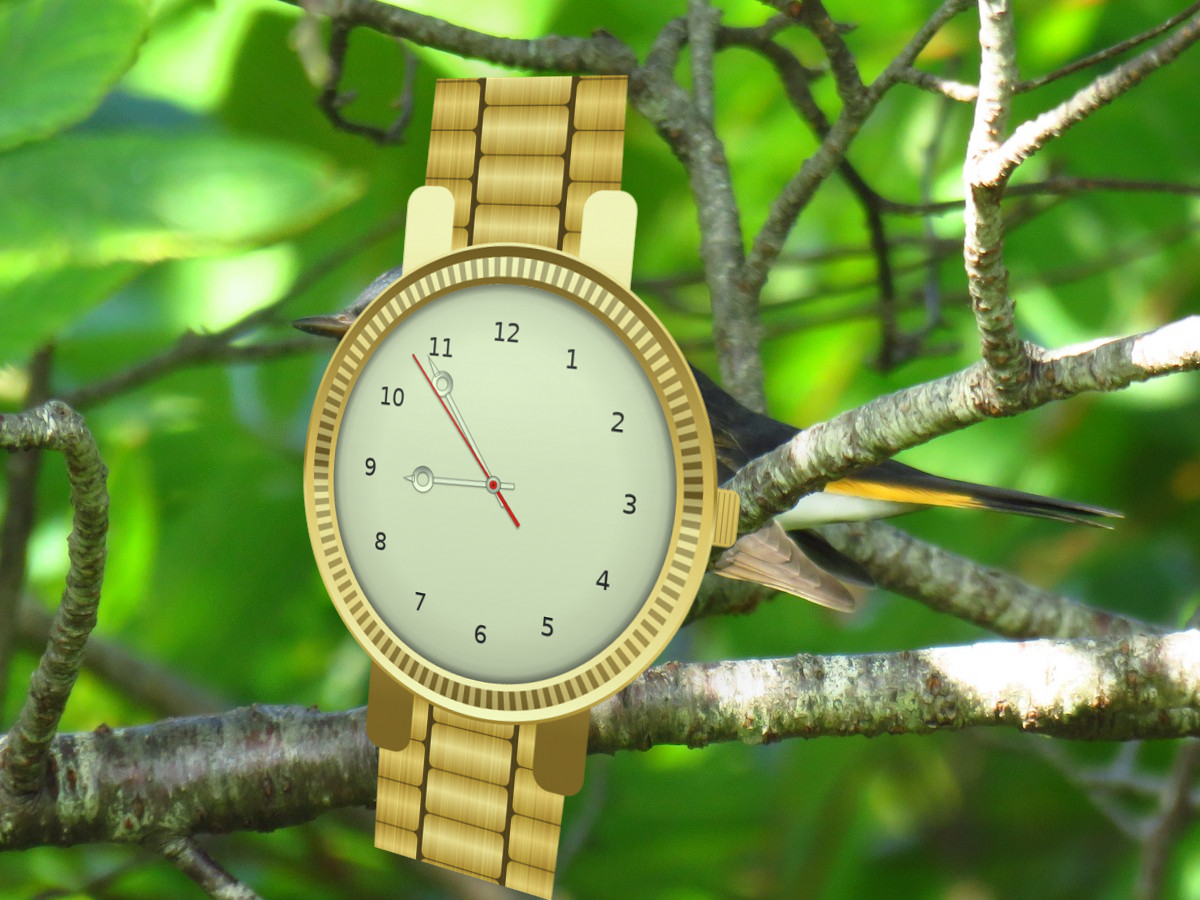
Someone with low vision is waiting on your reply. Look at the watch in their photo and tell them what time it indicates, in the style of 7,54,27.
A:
8,53,53
